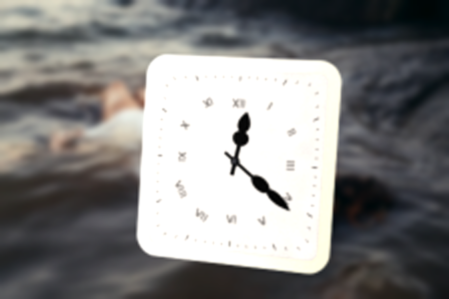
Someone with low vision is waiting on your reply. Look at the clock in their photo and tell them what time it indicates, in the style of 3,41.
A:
12,21
